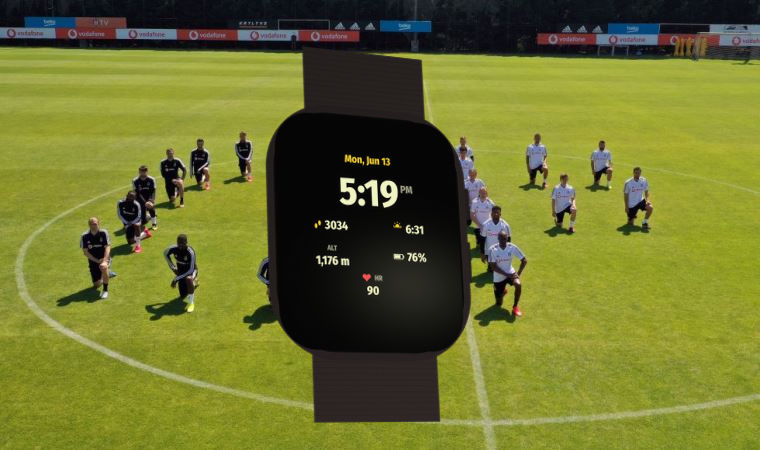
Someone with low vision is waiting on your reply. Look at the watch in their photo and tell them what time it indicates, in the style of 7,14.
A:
5,19
